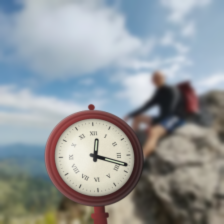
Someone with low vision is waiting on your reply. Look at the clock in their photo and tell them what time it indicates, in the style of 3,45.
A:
12,18
